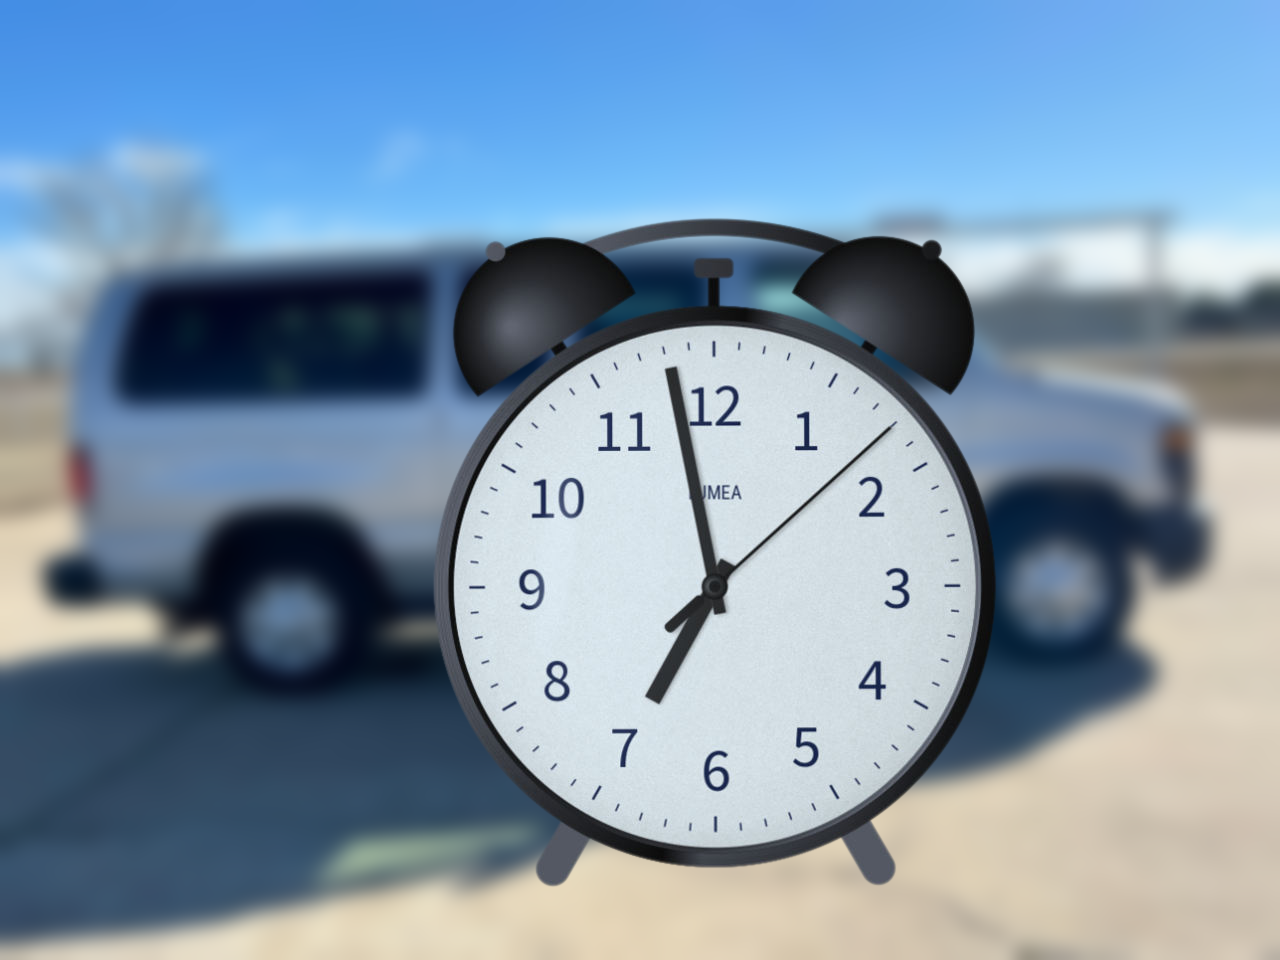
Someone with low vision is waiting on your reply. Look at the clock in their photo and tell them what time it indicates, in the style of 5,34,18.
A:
6,58,08
